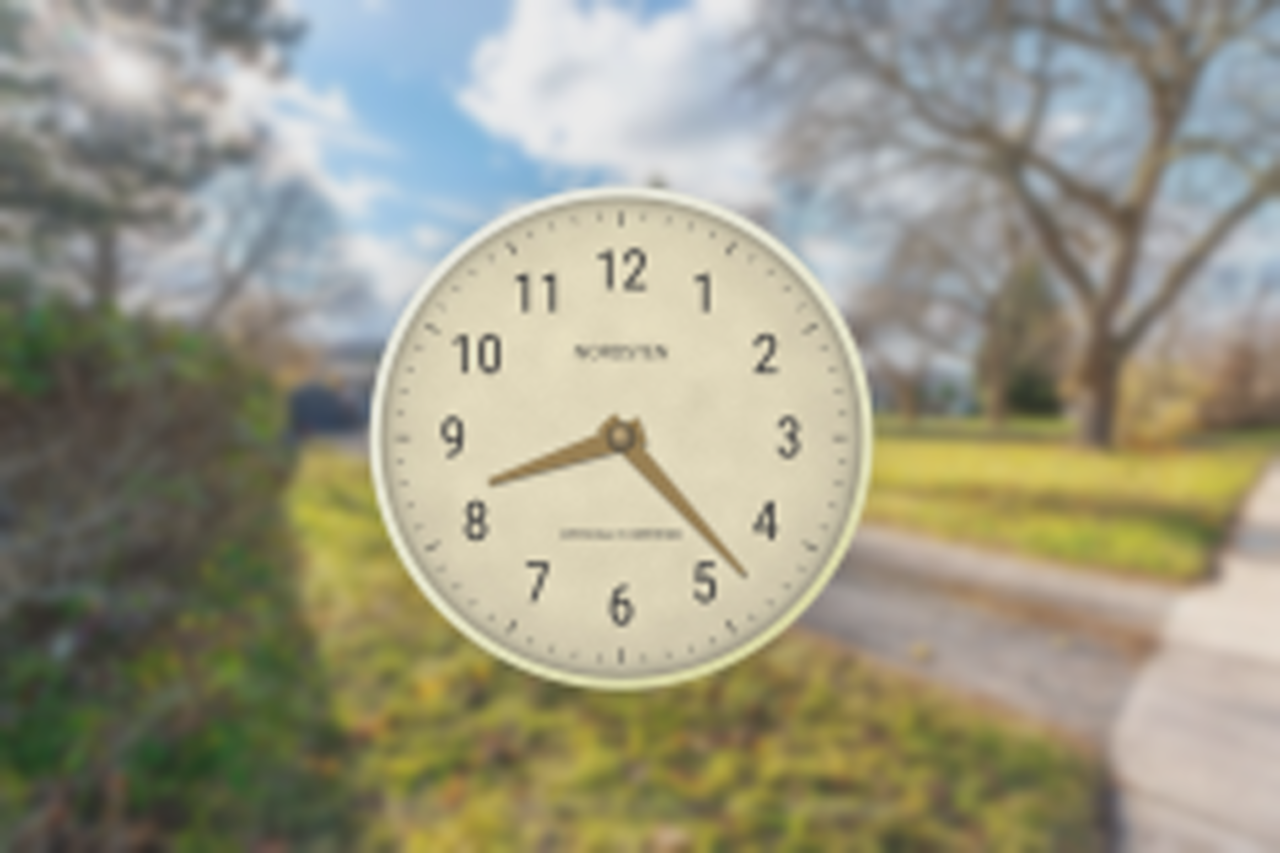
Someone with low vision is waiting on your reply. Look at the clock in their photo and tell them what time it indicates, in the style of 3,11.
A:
8,23
